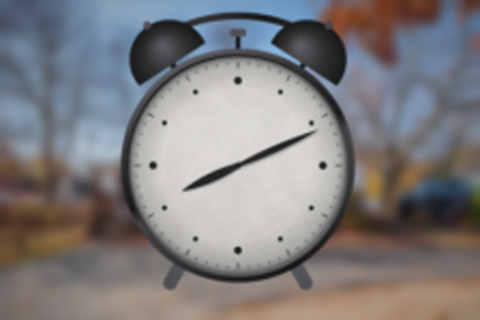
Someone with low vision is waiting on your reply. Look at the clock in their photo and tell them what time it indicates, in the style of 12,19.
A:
8,11
